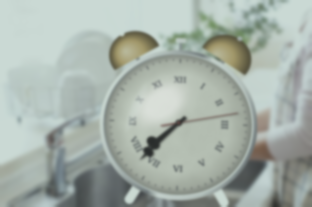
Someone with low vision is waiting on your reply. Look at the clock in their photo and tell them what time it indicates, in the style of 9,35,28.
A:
7,37,13
